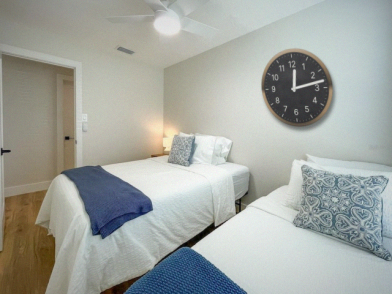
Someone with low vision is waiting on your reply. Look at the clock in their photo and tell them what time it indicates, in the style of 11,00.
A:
12,13
